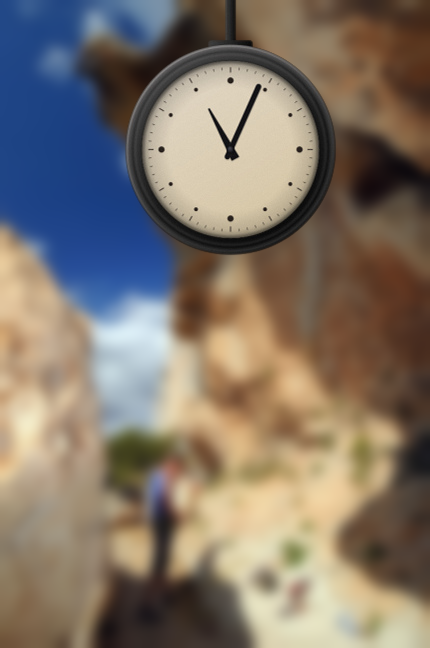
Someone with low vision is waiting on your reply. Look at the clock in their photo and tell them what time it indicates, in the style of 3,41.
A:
11,04
